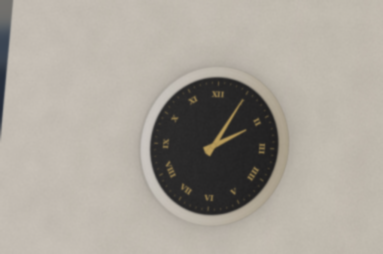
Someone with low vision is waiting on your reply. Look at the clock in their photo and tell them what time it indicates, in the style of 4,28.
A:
2,05
